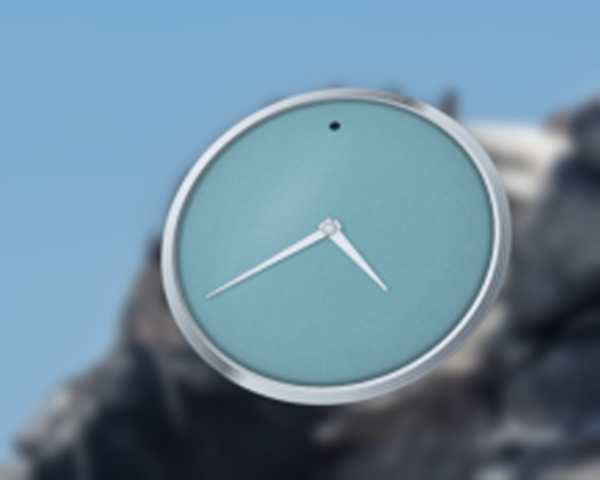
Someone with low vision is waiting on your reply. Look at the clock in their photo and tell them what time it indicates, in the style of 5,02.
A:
4,40
